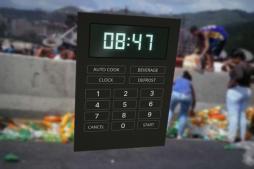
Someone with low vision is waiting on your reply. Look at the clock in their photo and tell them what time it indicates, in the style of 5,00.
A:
8,47
